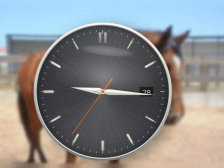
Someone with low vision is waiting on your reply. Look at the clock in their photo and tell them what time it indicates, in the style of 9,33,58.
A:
9,15,36
